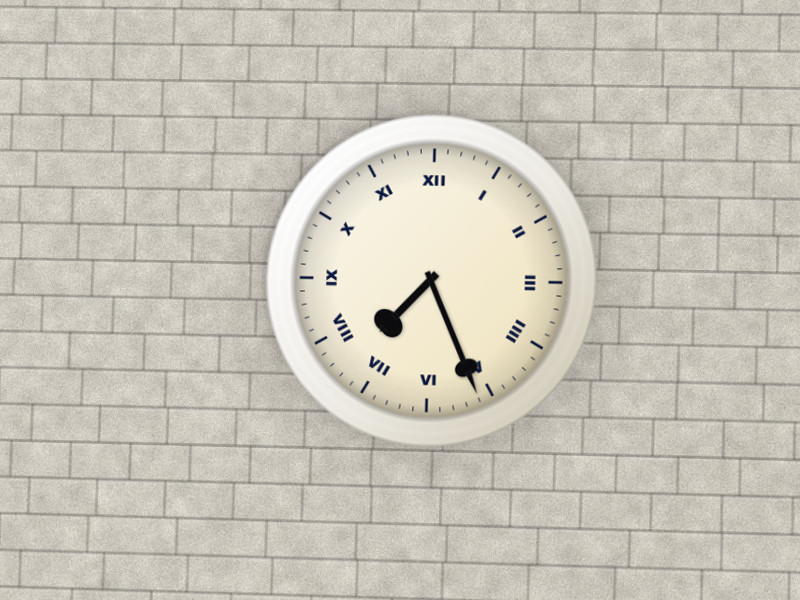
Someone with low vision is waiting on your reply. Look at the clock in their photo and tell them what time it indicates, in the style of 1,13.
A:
7,26
